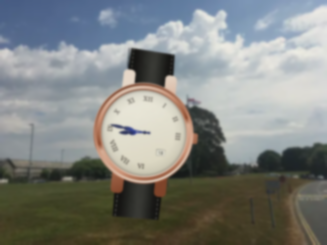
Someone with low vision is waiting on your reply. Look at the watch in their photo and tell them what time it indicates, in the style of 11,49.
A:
8,46
